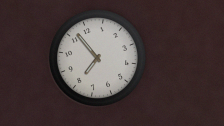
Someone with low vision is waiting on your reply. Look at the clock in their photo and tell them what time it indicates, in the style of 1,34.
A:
7,57
